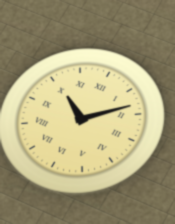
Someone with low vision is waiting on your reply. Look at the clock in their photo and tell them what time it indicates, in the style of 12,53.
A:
10,08
